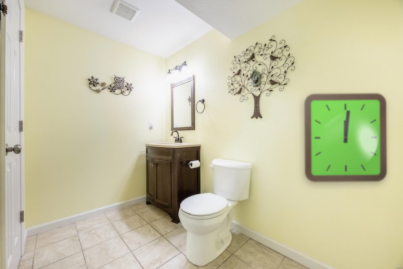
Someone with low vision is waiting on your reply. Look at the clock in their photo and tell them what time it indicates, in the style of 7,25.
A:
12,01
